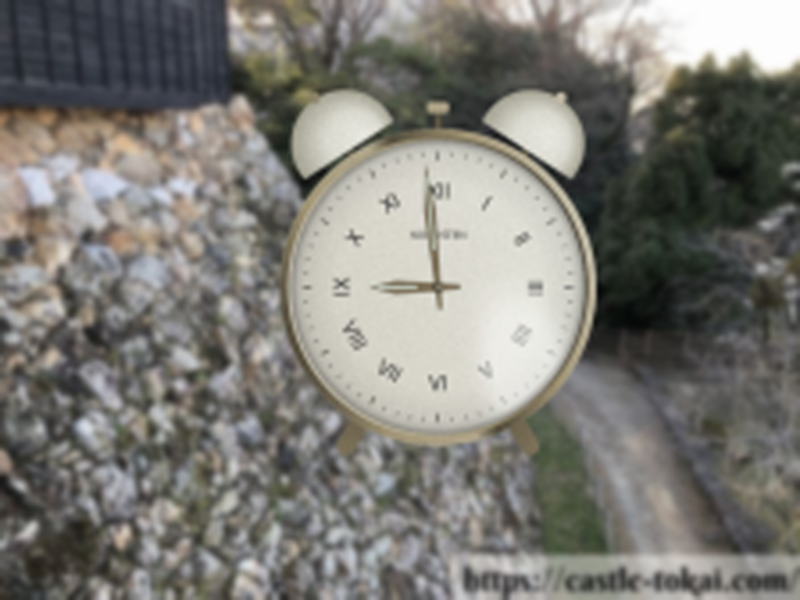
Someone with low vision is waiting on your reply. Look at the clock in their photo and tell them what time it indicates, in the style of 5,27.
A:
8,59
